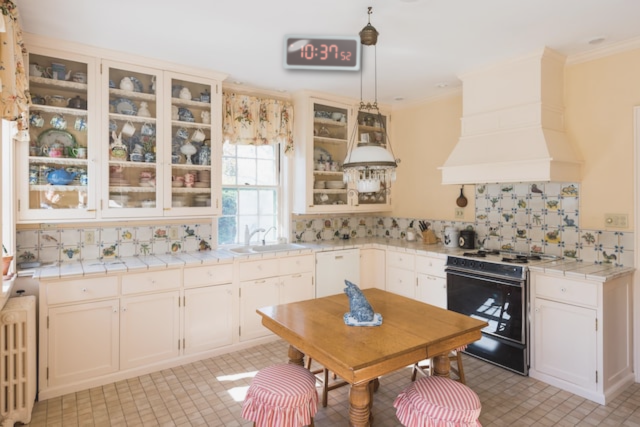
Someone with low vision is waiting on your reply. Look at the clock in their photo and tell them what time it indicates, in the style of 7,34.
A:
10,37
